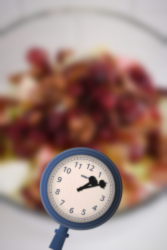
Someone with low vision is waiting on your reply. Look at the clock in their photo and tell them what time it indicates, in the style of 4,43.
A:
1,09
